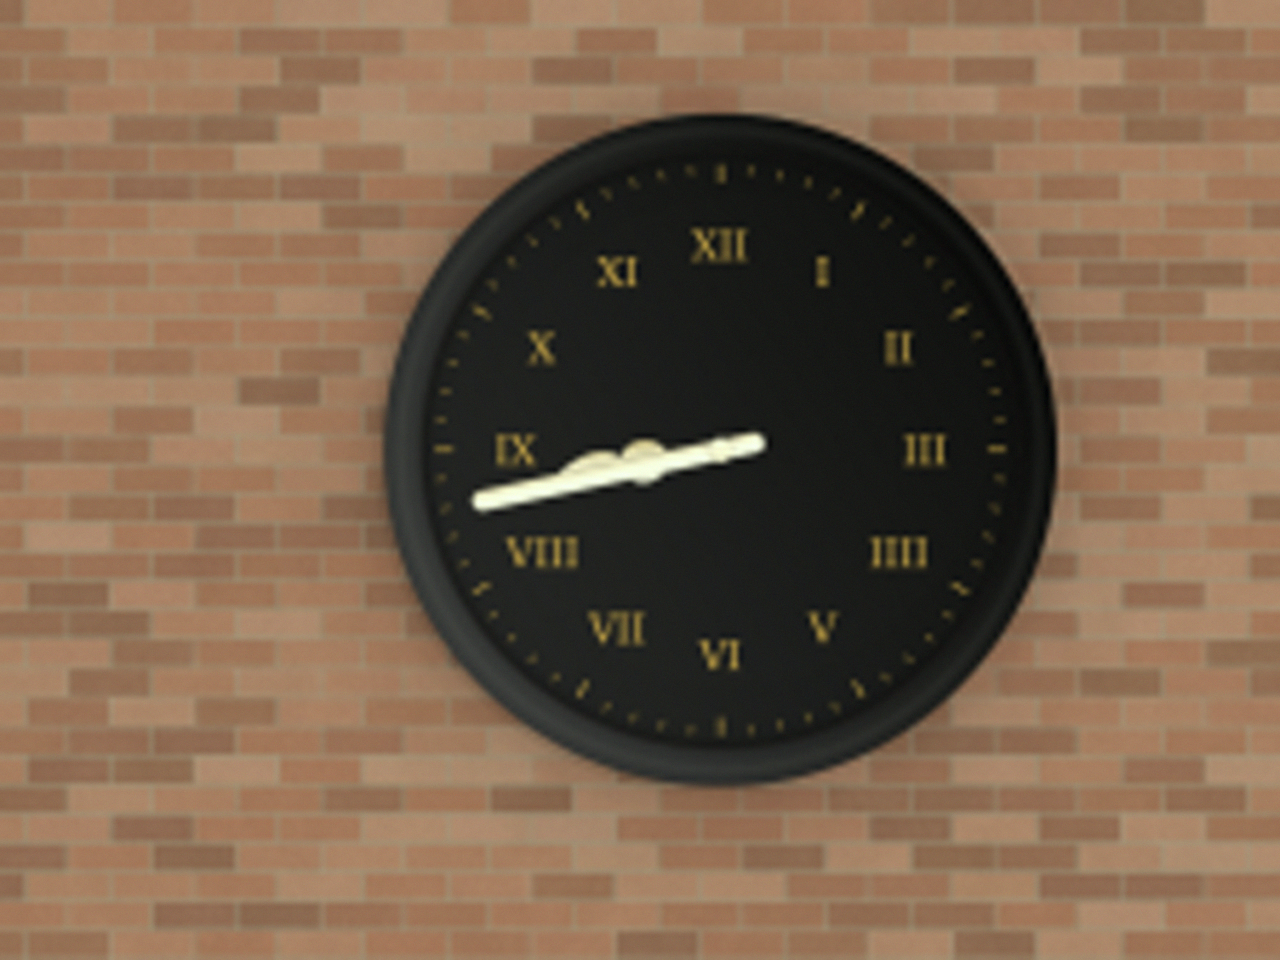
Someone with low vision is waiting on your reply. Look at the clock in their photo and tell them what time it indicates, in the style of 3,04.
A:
8,43
